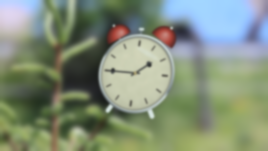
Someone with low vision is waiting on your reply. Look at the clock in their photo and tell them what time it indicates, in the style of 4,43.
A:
1,45
